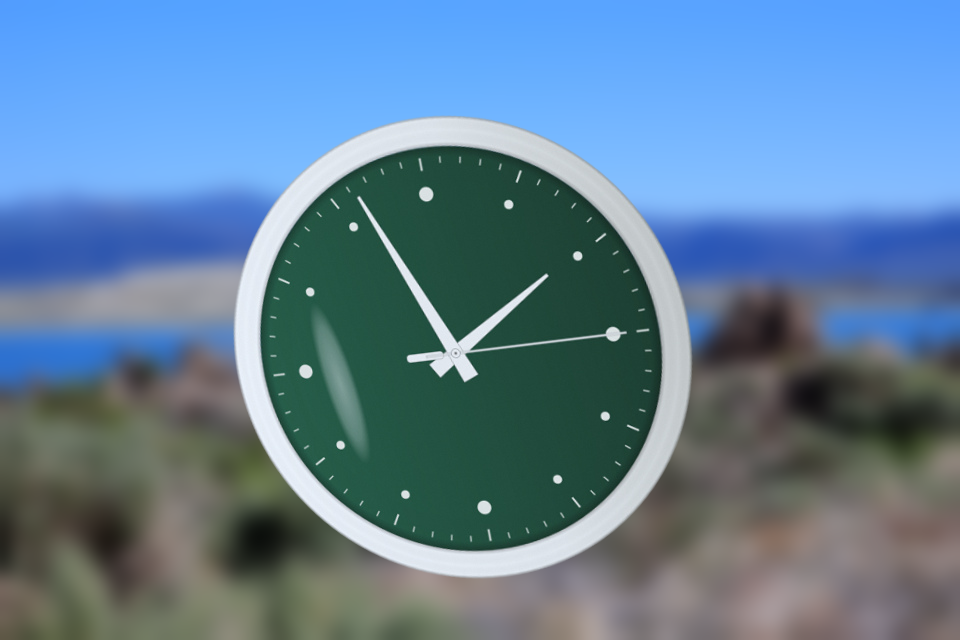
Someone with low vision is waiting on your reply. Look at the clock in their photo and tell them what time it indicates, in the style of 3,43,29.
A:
1,56,15
